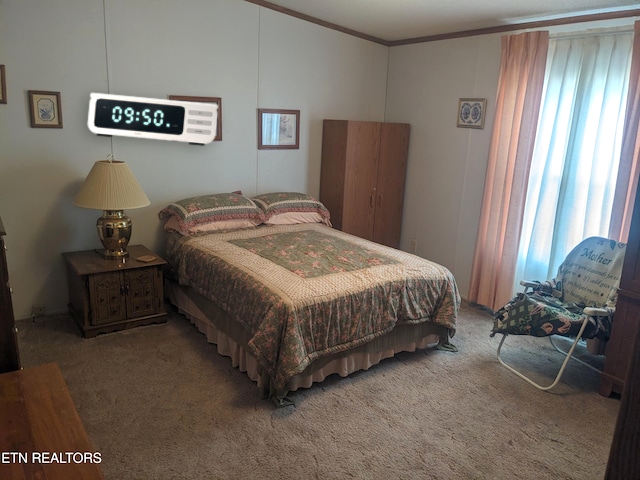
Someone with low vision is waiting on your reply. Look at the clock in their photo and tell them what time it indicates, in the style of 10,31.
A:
9,50
